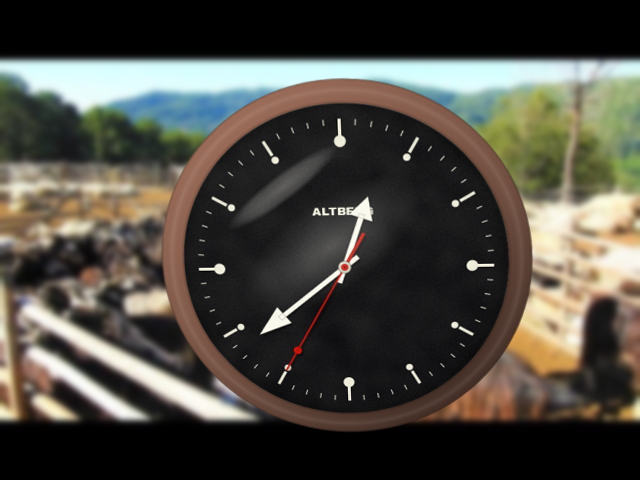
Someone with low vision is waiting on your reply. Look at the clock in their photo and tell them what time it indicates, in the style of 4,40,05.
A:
12,38,35
